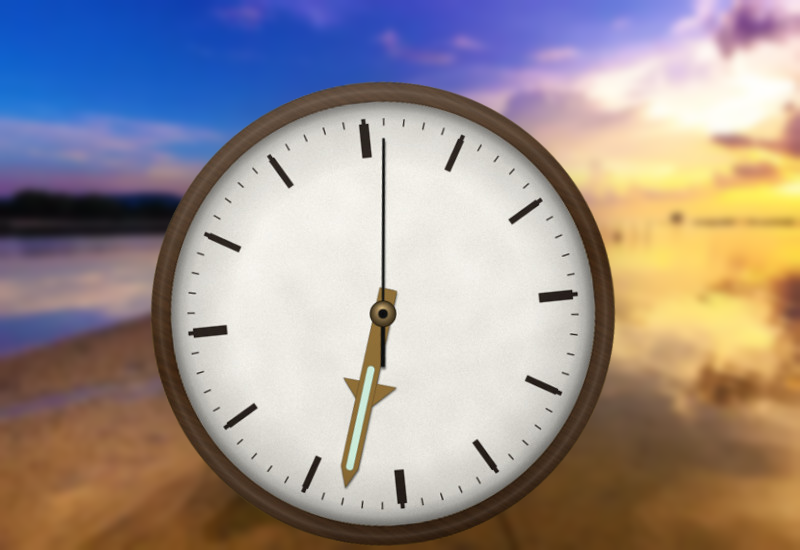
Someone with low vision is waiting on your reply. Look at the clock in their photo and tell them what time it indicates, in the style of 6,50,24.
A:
6,33,01
